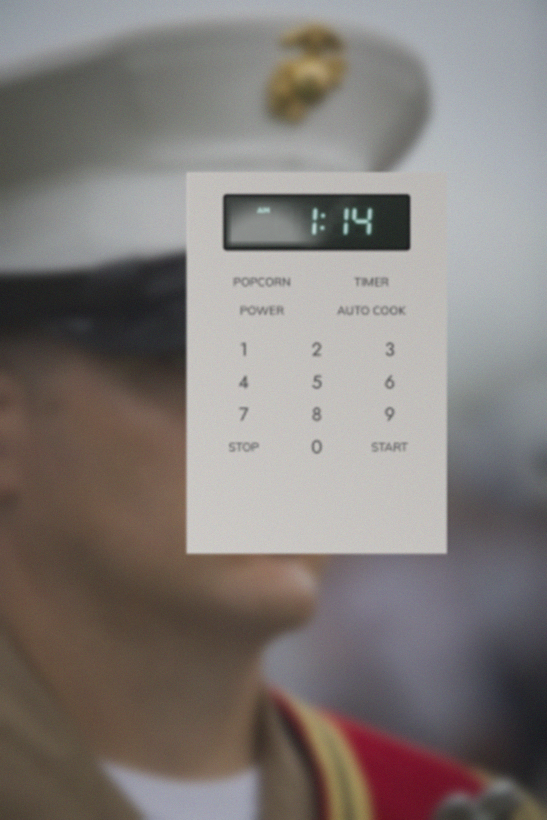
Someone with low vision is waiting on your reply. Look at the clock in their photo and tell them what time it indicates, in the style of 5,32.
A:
1,14
